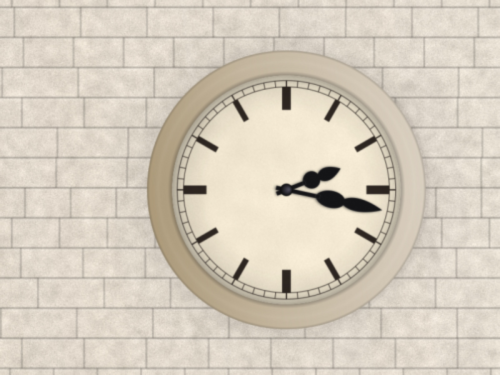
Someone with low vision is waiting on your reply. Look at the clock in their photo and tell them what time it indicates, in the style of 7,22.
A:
2,17
